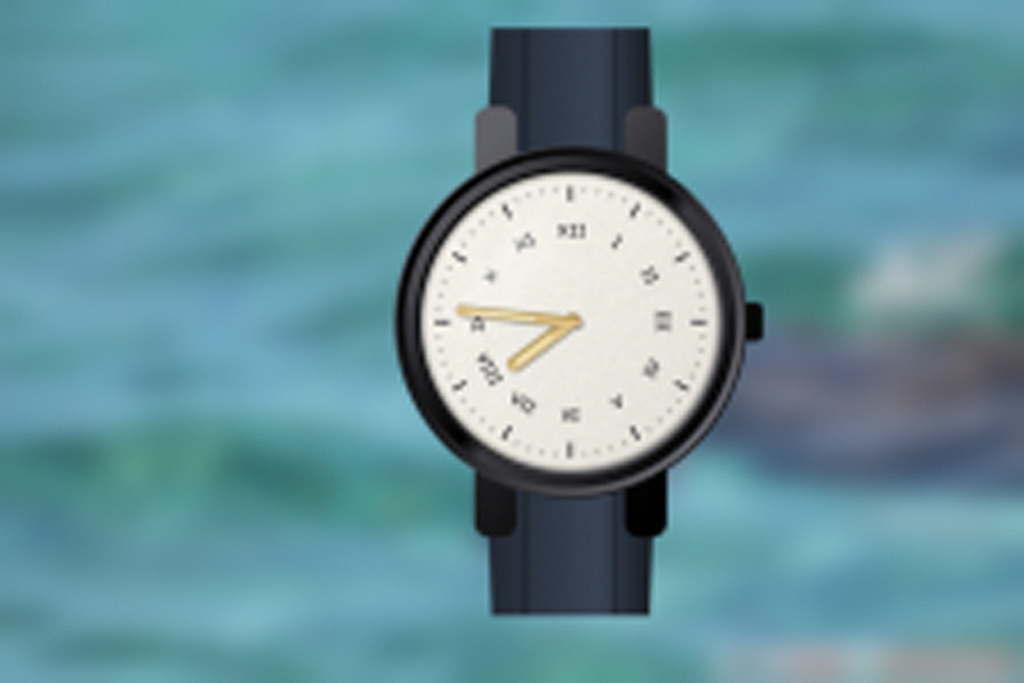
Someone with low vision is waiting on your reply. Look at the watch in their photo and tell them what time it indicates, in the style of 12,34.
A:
7,46
